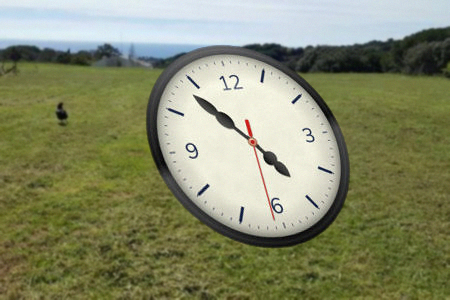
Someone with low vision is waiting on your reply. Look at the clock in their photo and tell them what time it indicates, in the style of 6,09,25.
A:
4,53,31
